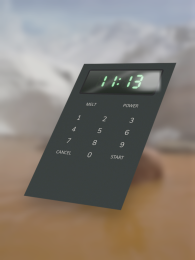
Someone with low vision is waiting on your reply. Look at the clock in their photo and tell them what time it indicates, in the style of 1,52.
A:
11,13
